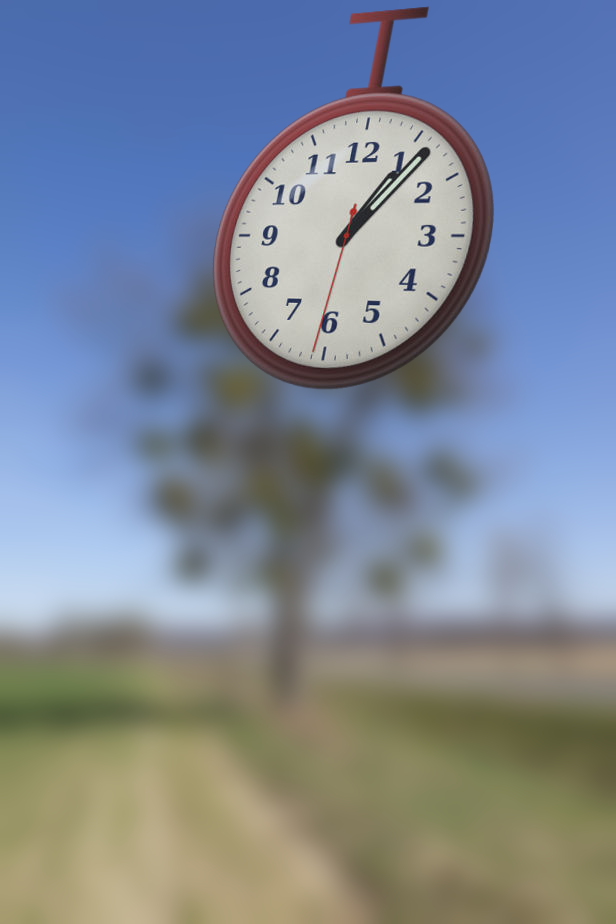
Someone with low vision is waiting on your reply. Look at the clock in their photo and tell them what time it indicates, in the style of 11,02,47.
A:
1,06,31
